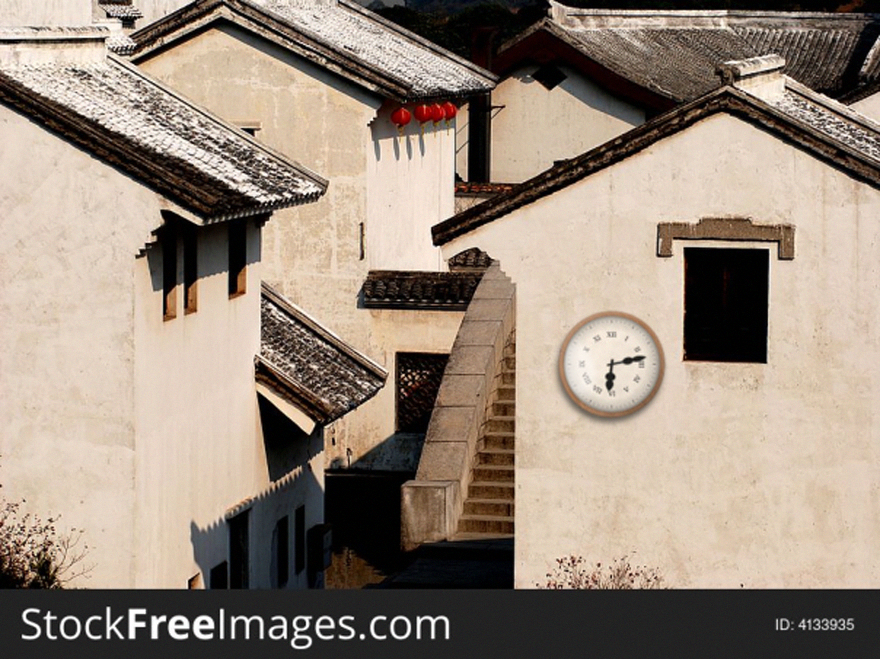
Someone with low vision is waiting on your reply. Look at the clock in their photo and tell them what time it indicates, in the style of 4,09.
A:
6,13
